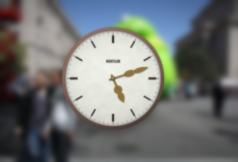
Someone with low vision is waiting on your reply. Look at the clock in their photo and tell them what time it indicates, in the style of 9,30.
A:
5,12
